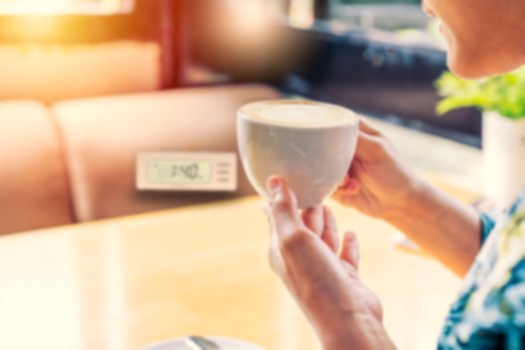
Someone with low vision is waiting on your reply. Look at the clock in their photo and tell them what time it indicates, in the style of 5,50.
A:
1,40
